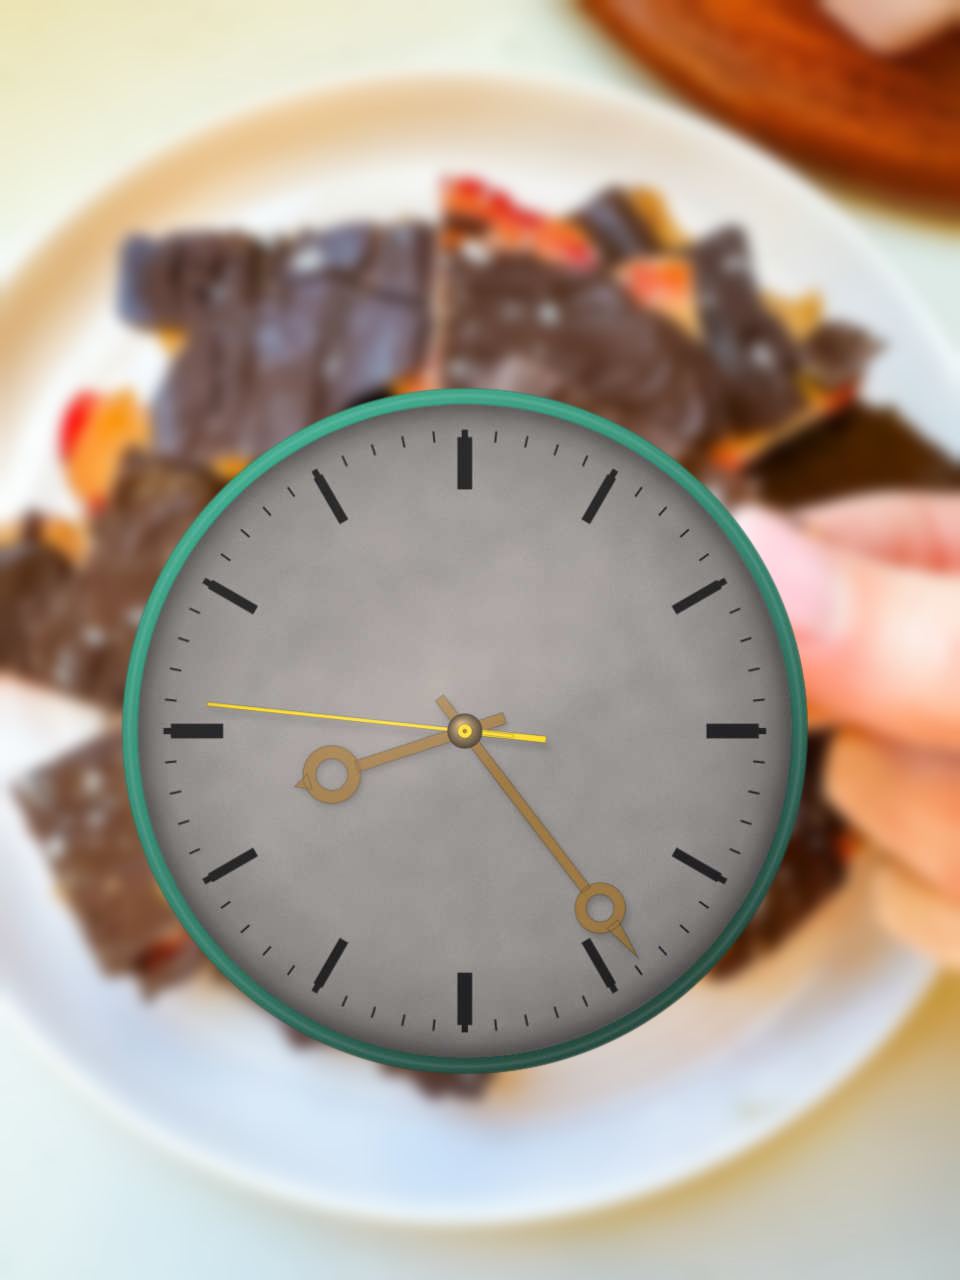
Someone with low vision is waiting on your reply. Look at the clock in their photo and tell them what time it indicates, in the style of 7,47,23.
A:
8,23,46
